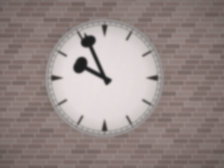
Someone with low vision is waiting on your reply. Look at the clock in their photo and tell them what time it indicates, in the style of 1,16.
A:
9,56
